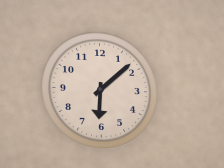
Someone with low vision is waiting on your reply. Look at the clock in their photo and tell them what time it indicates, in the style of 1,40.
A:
6,08
